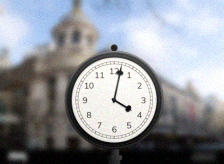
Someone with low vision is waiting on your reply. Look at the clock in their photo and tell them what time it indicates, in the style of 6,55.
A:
4,02
